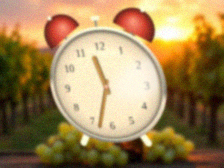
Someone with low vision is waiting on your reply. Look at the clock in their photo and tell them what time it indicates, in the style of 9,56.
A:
11,33
